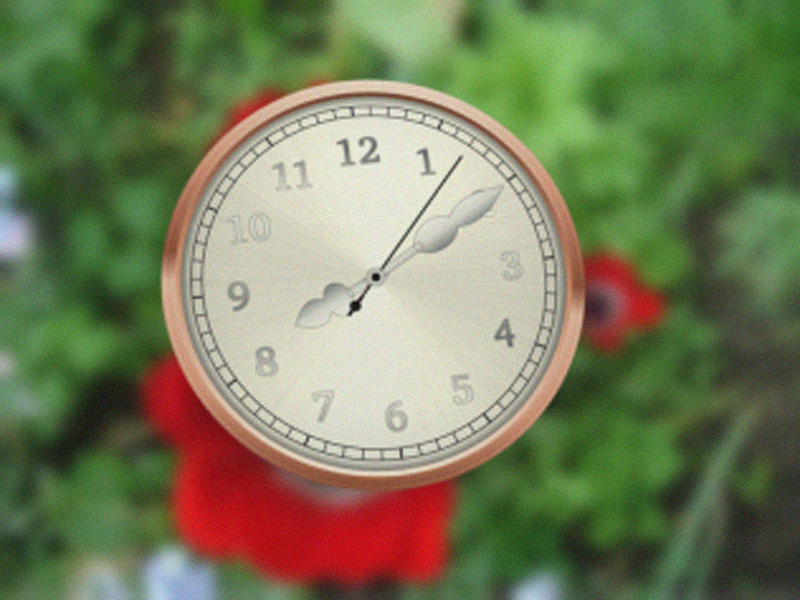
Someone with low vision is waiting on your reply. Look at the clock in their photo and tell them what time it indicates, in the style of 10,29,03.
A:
8,10,07
